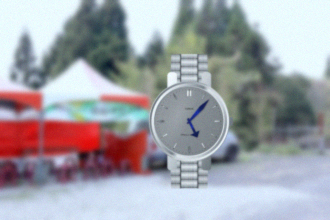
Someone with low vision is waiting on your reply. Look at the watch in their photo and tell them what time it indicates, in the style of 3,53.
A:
5,07
